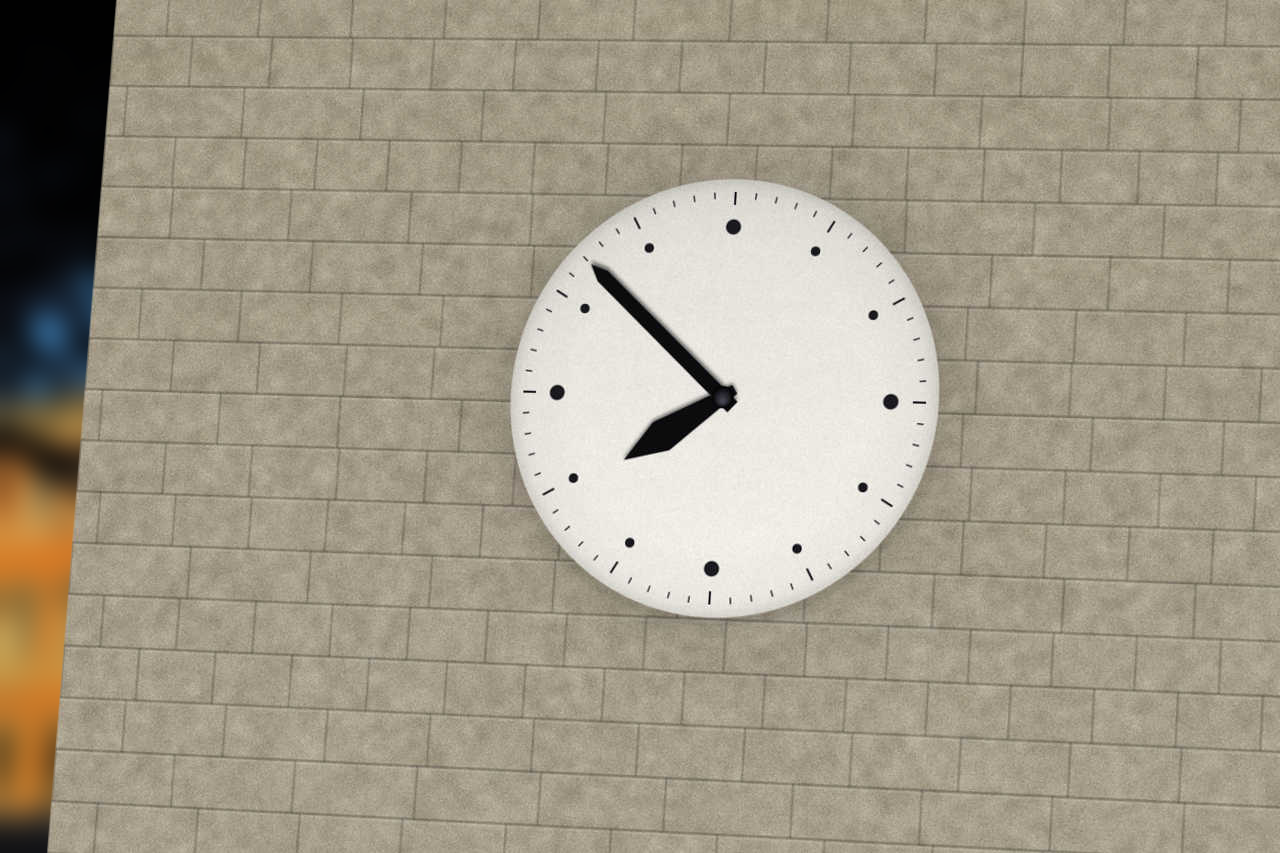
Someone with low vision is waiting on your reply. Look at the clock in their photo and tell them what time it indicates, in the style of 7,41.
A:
7,52
